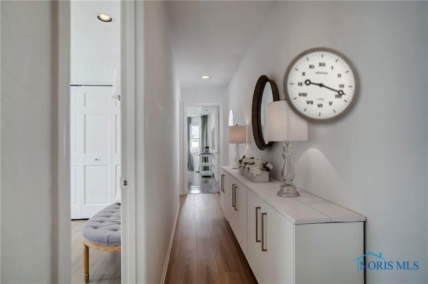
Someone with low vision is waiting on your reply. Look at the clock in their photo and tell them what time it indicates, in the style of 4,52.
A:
9,18
